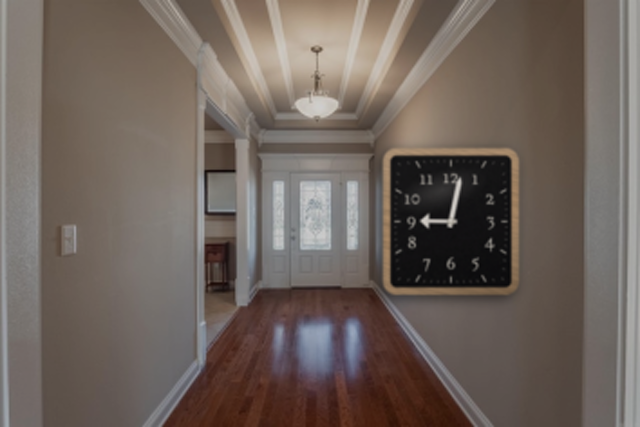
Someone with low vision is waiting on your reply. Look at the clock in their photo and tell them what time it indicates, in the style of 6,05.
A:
9,02
